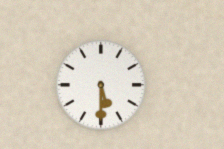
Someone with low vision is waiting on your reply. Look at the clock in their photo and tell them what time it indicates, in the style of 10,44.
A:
5,30
